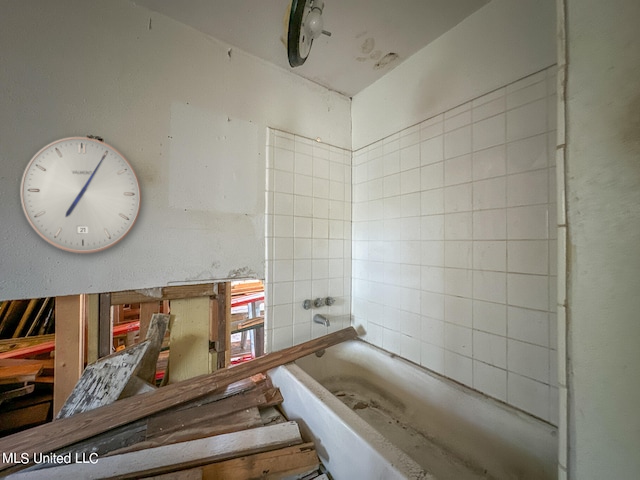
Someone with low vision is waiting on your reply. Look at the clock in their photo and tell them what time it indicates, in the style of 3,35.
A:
7,05
